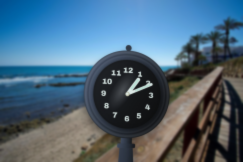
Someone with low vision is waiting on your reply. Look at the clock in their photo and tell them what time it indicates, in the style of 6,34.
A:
1,11
